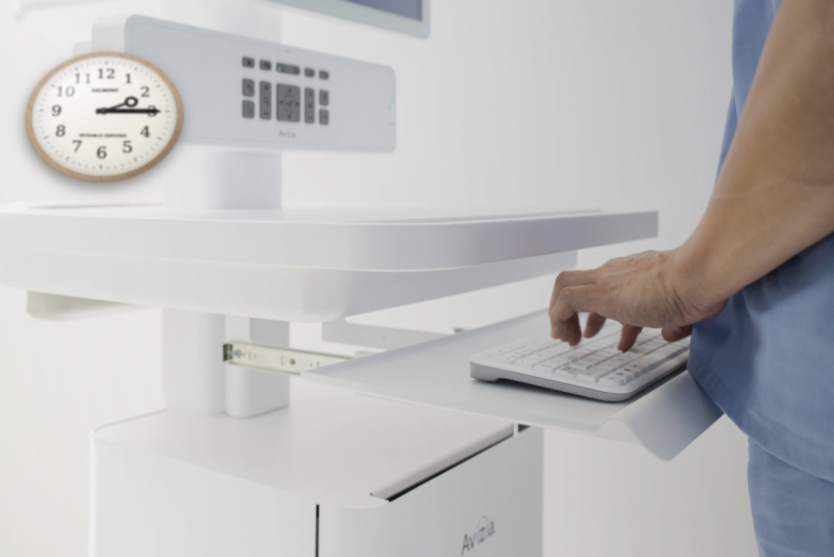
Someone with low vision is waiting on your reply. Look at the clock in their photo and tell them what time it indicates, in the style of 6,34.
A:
2,15
